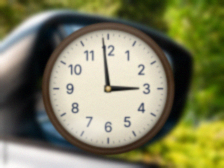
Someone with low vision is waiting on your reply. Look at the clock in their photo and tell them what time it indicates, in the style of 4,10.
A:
2,59
